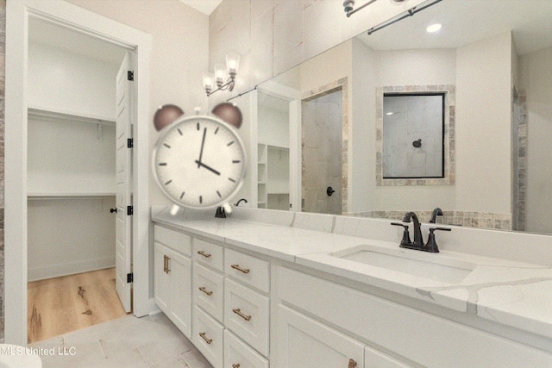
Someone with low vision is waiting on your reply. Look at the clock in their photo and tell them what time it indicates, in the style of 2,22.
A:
4,02
